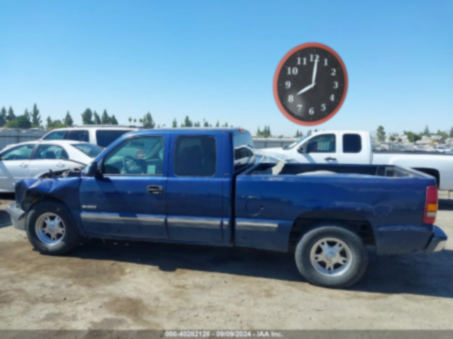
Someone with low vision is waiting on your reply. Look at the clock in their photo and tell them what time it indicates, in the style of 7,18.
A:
8,01
